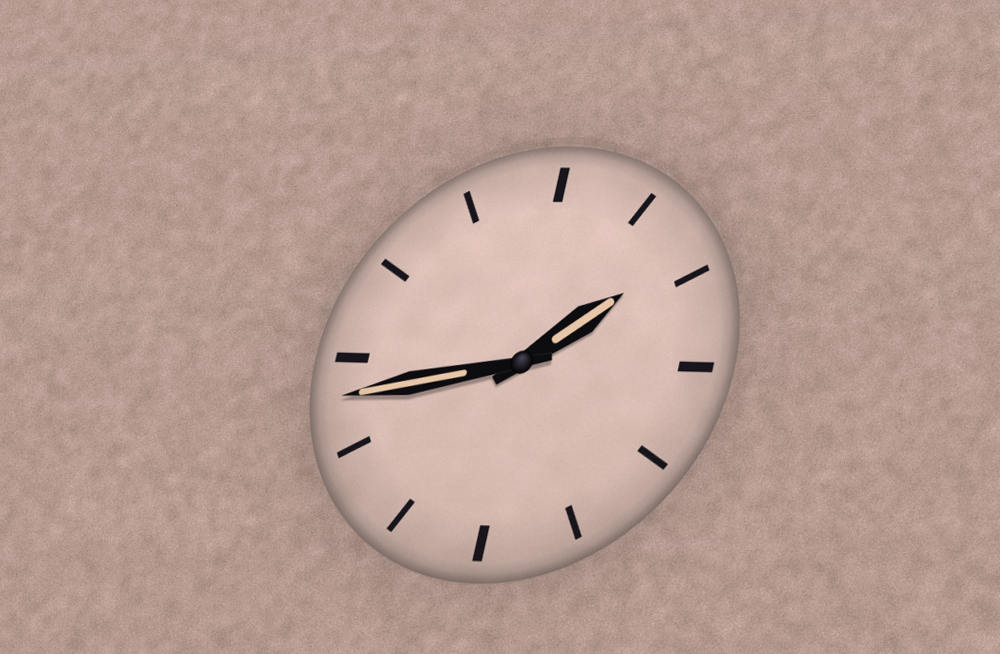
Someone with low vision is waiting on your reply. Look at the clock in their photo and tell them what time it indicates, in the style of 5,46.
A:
1,43
